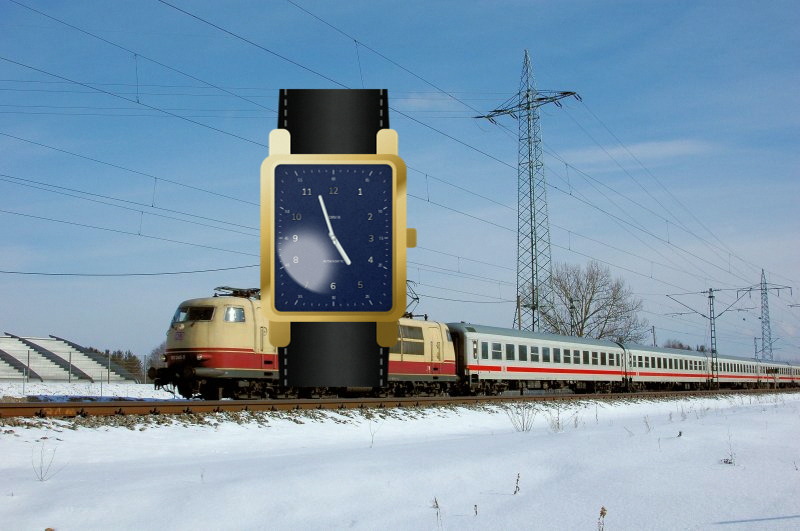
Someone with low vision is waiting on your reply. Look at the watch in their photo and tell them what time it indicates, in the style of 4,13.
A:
4,57
